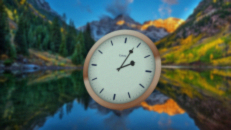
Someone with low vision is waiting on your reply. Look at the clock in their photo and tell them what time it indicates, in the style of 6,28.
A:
2,04
